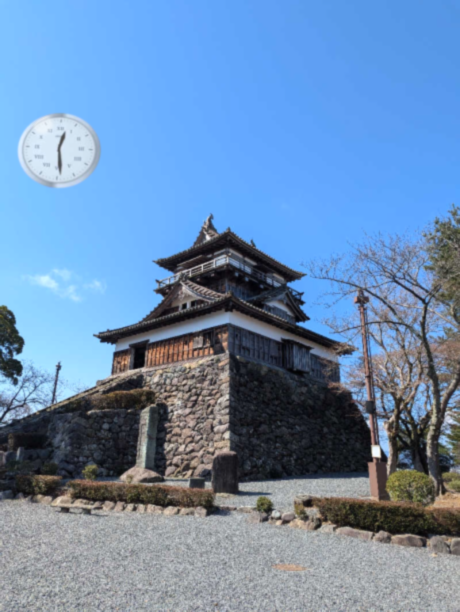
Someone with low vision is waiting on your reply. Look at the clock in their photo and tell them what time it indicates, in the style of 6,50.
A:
12,29
